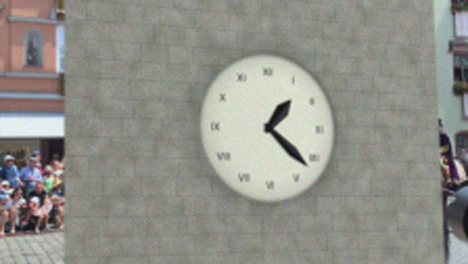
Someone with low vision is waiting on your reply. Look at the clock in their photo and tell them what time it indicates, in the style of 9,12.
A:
1,22
